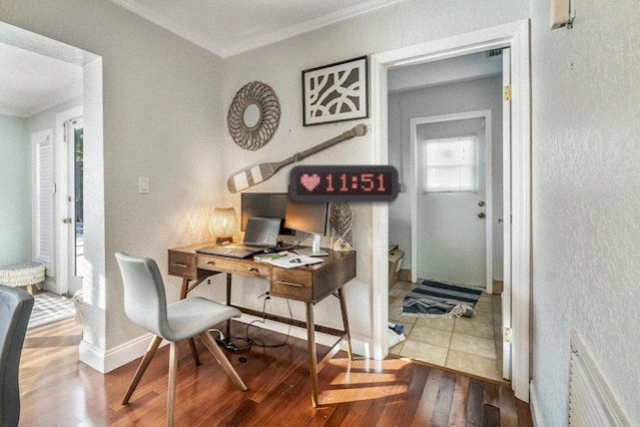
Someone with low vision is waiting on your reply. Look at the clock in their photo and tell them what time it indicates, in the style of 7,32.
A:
11,51
